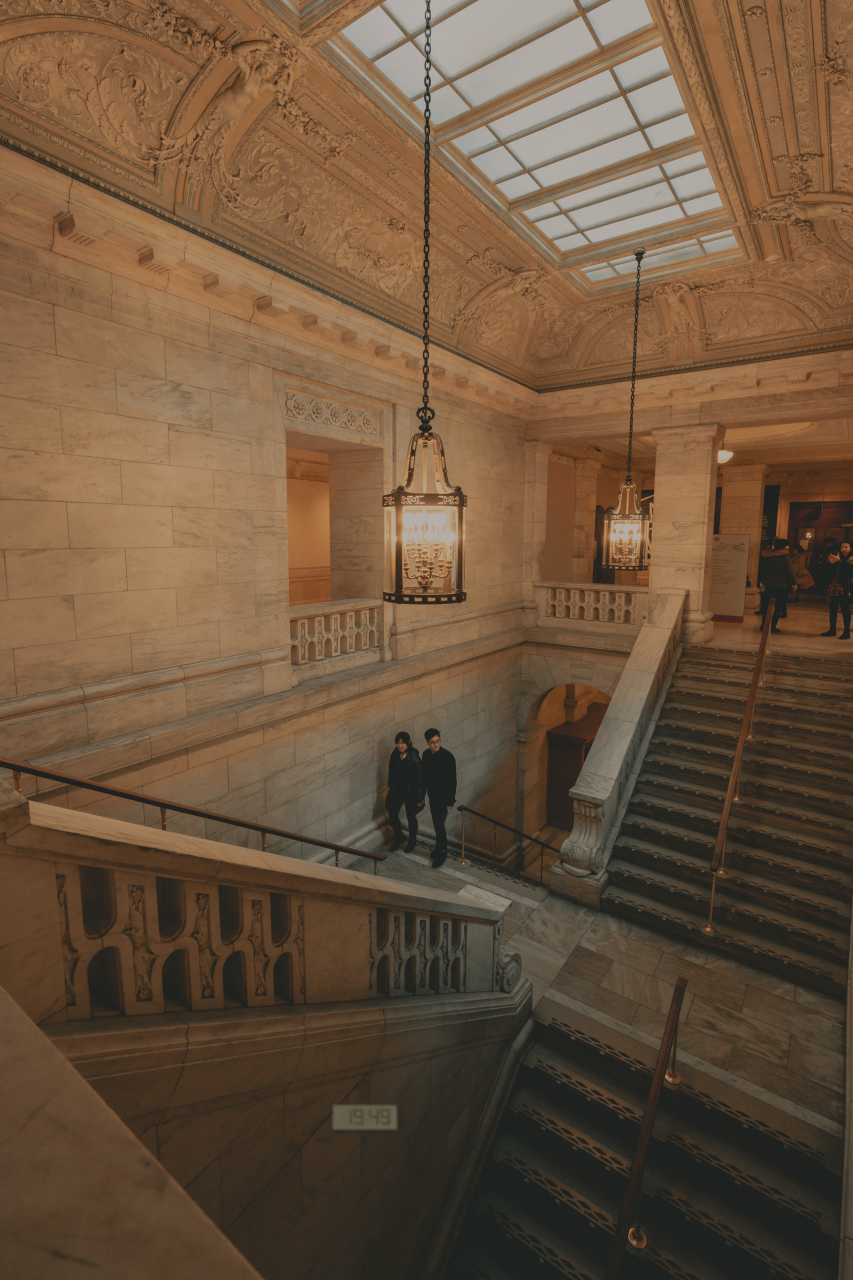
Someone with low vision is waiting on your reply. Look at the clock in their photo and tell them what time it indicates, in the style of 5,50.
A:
19,49
